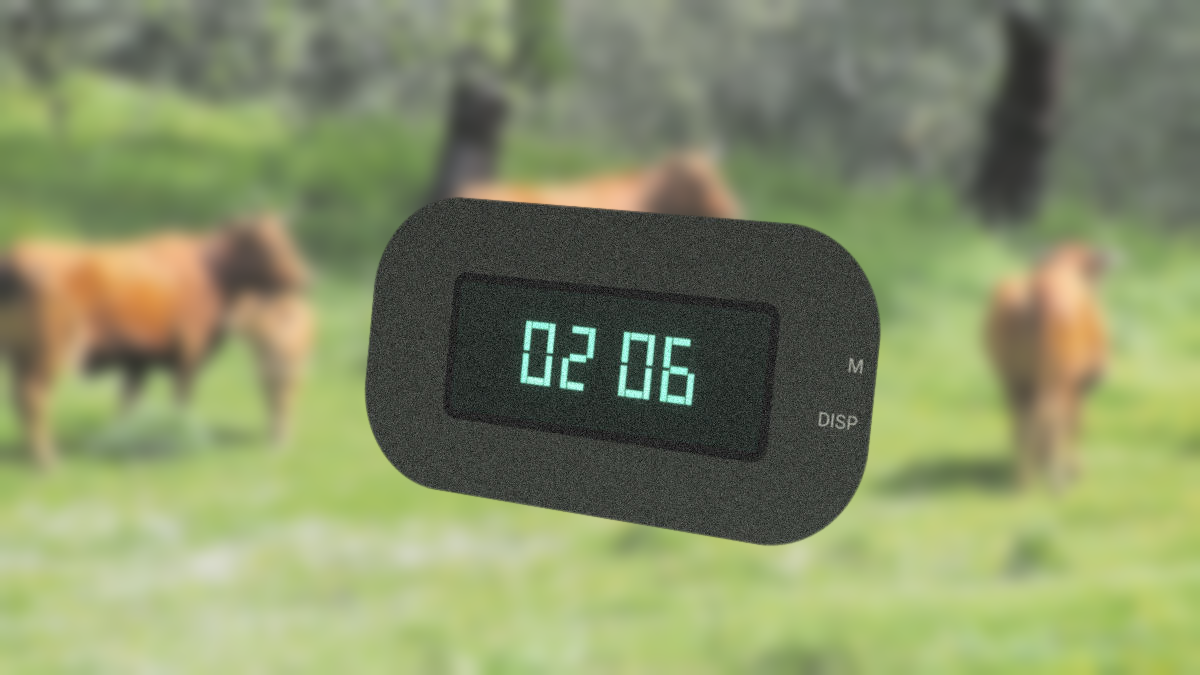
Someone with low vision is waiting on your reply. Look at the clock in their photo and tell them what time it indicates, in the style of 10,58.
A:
2,06
